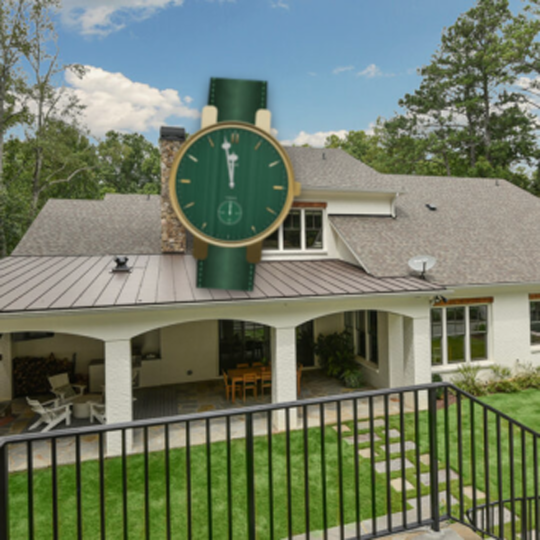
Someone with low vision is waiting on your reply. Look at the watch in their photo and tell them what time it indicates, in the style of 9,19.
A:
11,58
